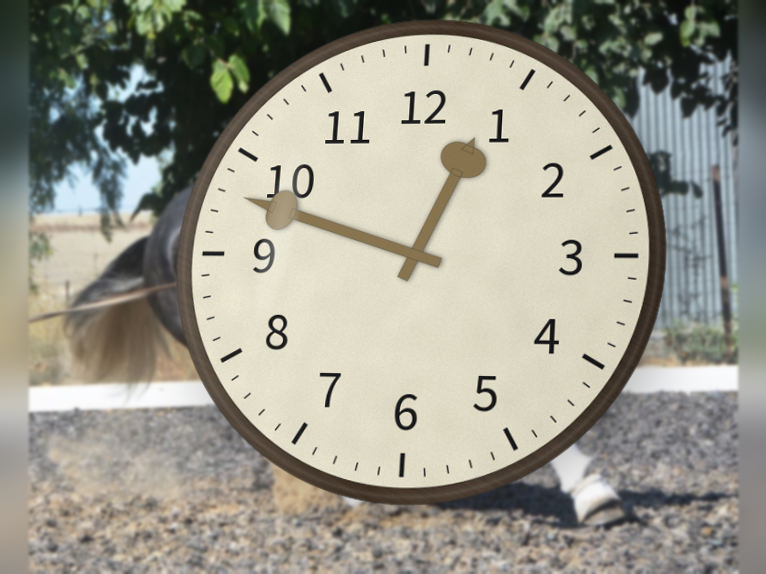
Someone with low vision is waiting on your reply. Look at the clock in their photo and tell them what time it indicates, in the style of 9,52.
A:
12,48
